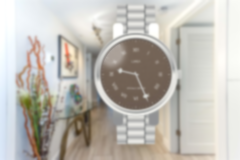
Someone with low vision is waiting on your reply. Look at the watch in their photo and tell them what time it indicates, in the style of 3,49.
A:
9,26
